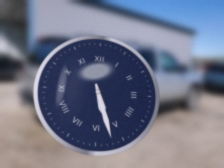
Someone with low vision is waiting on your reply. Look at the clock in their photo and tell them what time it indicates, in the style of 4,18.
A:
5,27
